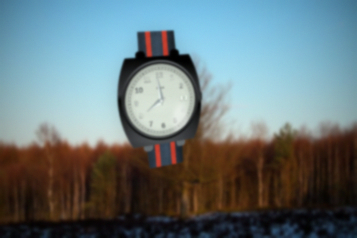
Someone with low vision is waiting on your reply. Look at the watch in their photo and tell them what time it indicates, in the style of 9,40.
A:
7,59
